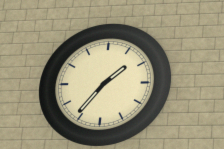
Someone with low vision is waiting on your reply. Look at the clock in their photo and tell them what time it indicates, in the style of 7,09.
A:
1,36
